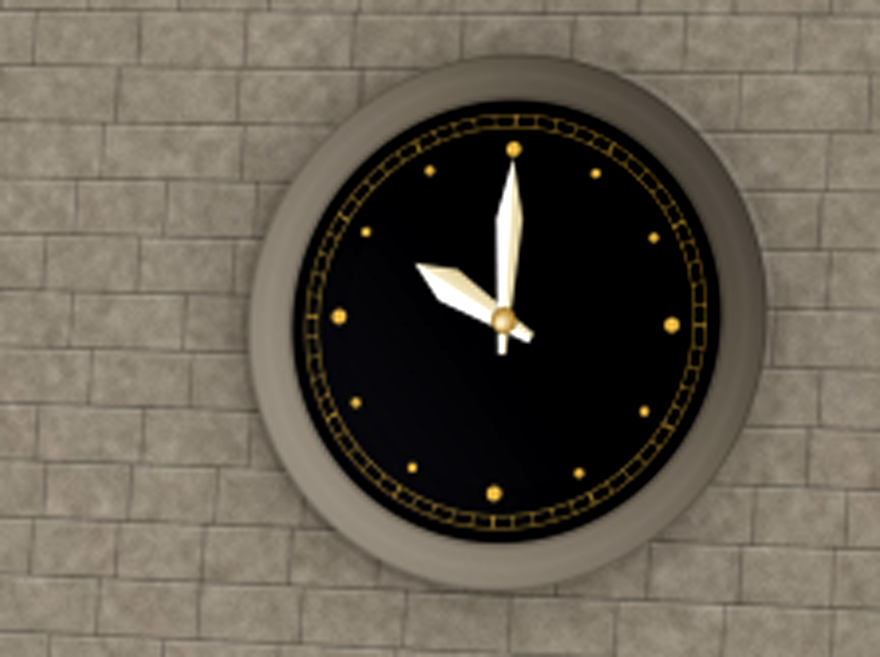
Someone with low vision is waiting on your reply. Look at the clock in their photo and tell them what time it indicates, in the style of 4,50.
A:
10,00
